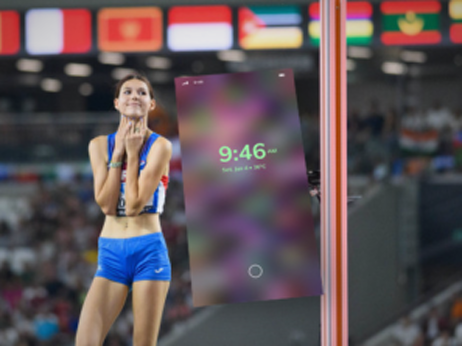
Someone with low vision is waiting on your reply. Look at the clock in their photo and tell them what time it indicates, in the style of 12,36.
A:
9,46
